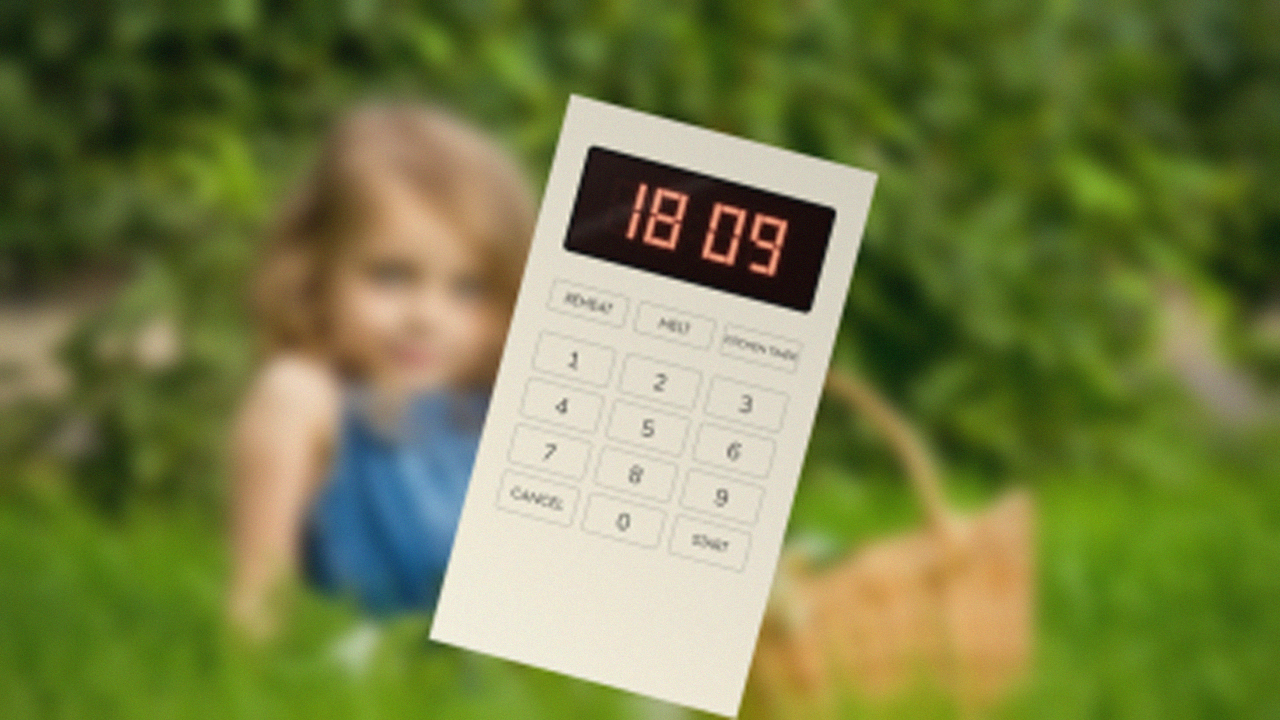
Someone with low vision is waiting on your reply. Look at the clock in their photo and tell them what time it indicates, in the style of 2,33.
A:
18,09
